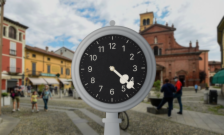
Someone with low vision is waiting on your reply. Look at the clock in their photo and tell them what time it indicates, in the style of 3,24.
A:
4,22
